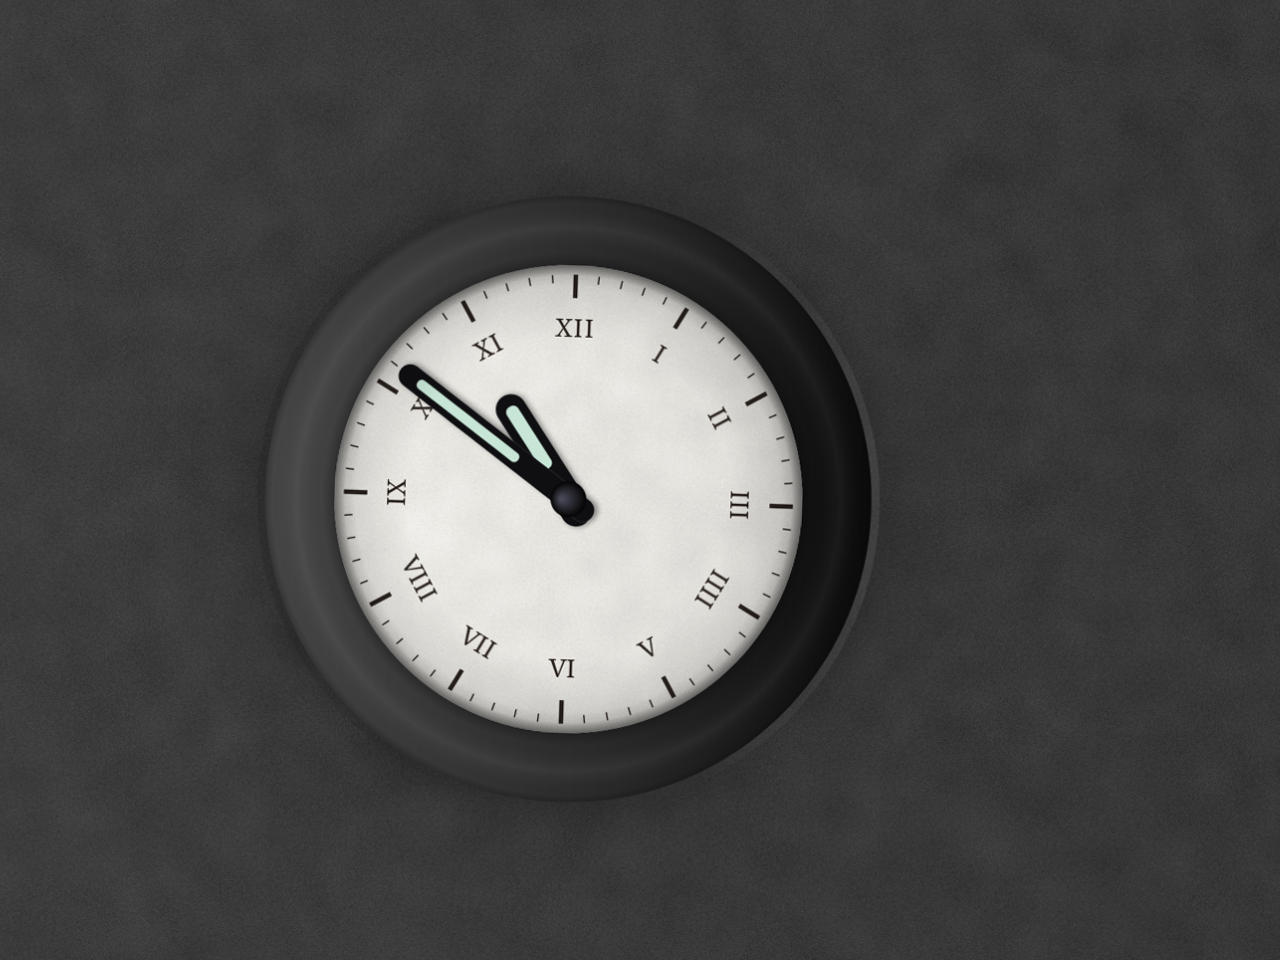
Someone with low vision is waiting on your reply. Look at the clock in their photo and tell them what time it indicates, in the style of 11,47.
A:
10,51
